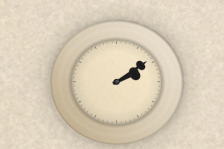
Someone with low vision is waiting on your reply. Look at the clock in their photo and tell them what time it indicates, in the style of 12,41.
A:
2,09
